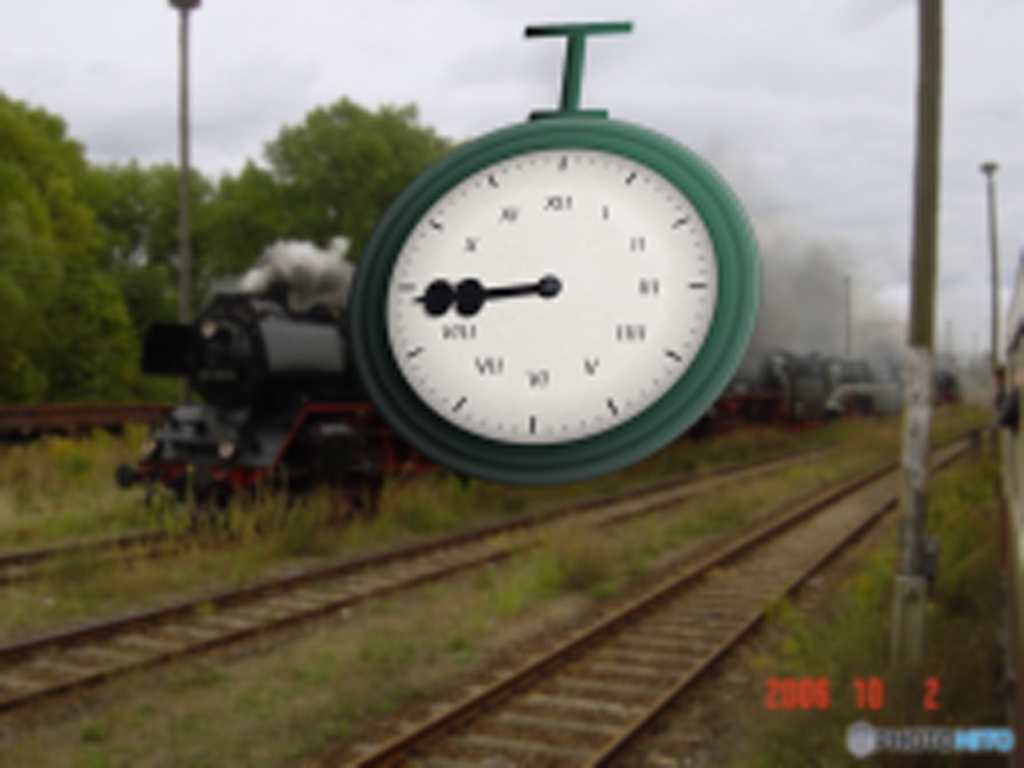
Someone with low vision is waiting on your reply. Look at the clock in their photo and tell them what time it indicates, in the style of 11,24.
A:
8,44
